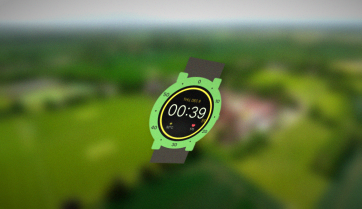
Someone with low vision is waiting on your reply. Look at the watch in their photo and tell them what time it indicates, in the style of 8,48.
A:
0,39
